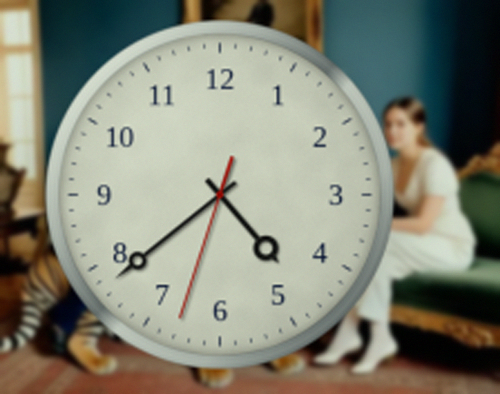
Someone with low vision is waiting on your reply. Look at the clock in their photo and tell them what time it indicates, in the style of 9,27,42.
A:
4,38,33
